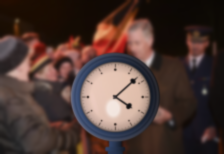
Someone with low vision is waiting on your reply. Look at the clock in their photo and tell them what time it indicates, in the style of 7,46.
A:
4,08
